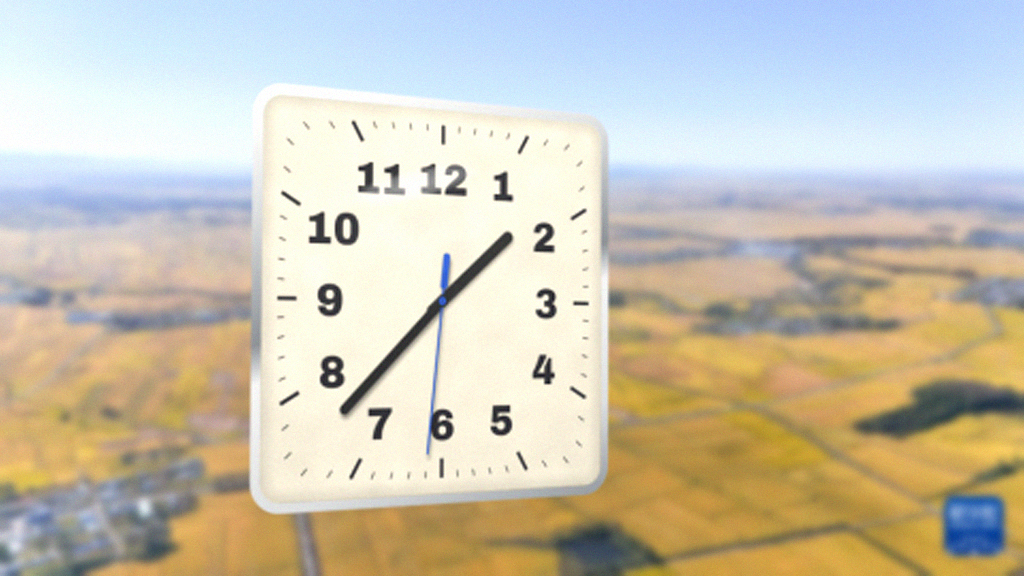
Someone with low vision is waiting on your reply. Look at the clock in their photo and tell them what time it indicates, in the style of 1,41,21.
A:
1,37,31
